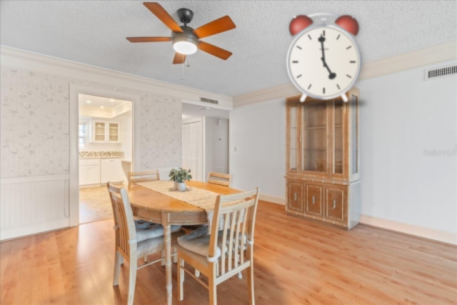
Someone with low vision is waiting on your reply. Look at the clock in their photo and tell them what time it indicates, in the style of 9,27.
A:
4,59
